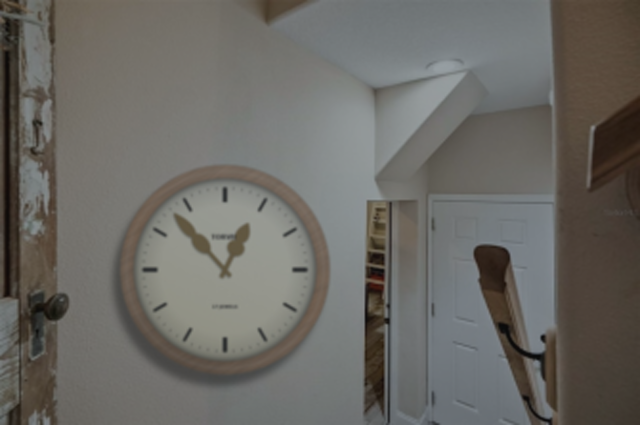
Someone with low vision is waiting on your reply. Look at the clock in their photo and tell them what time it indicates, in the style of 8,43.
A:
12,53
